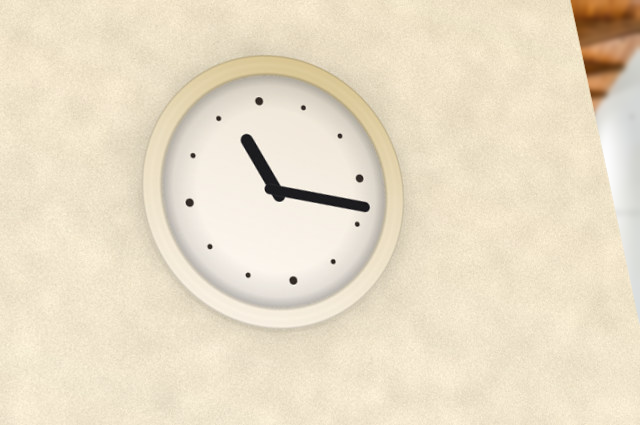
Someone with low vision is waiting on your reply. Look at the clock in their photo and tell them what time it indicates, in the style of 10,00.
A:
11,18
